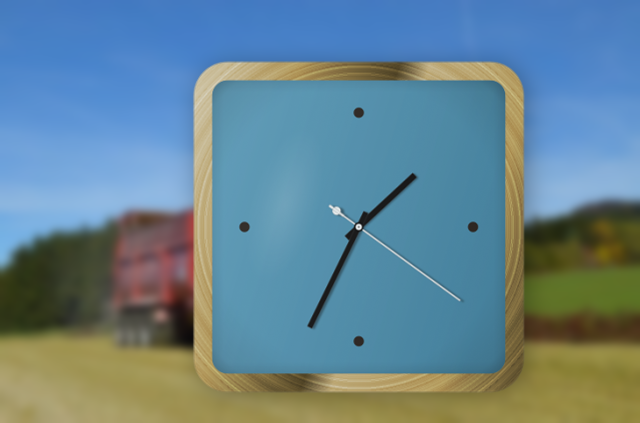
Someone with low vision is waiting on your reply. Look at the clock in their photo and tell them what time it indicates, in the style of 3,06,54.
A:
1,34,21
